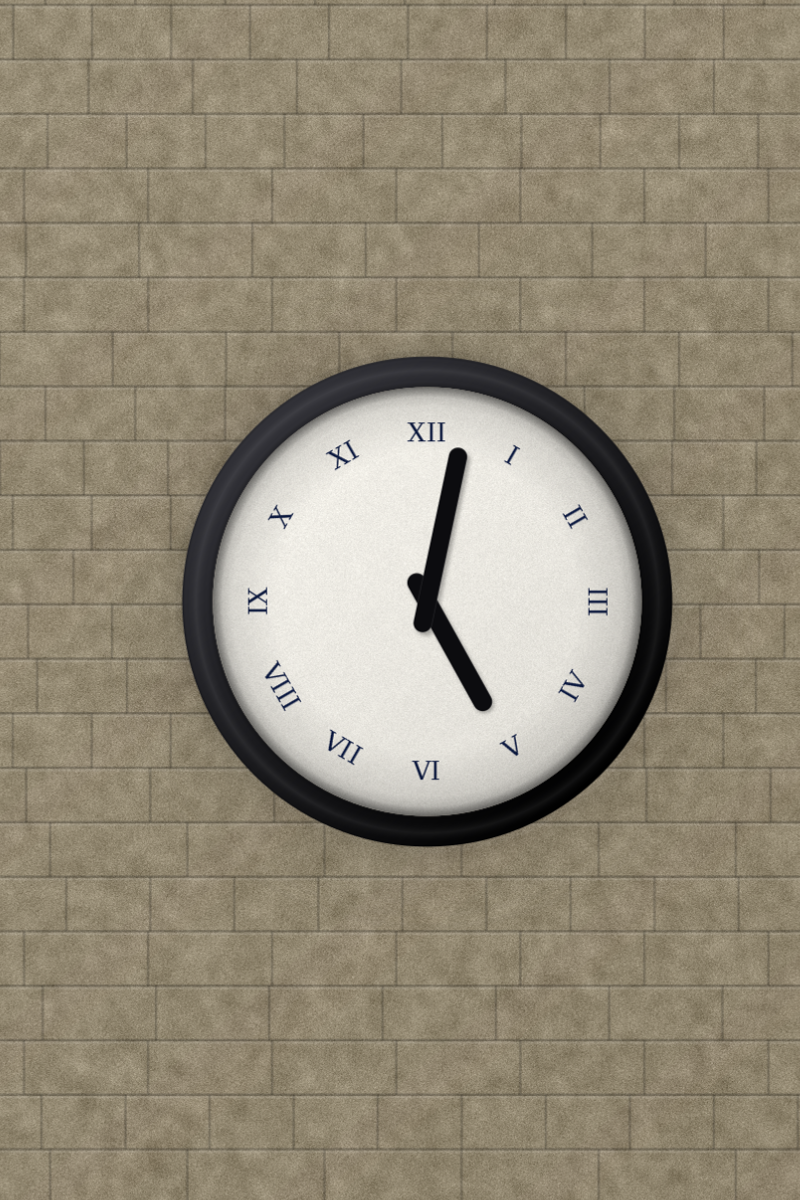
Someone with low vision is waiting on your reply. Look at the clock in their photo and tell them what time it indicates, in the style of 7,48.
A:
5,02
